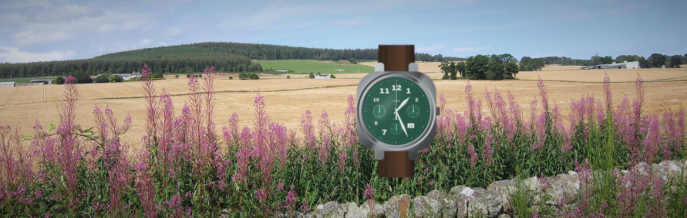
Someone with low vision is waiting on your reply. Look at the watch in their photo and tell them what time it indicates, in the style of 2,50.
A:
1,26
